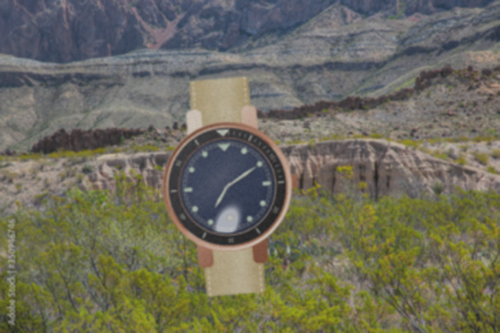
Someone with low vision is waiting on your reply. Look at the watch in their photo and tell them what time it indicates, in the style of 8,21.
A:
7,10
